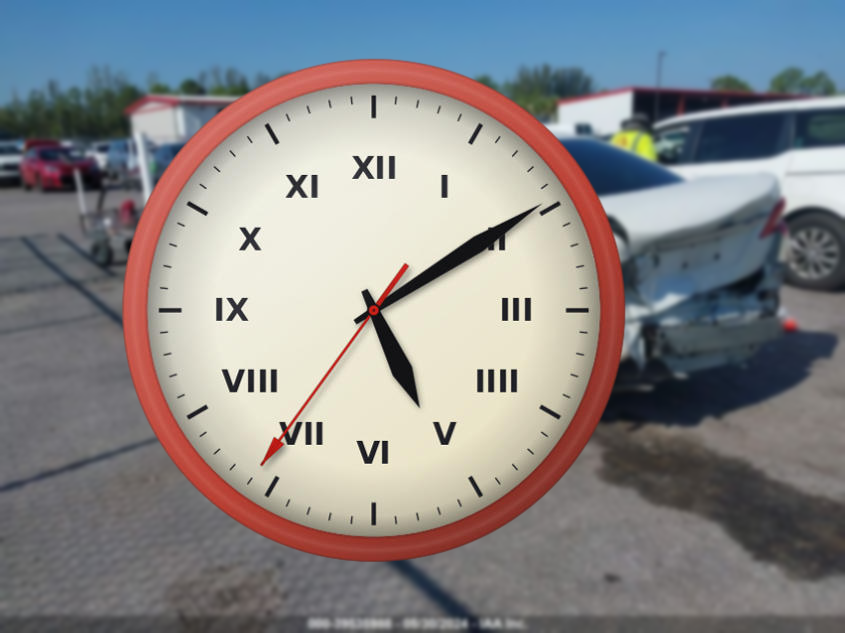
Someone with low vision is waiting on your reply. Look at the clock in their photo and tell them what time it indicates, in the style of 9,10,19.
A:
5,09,36
